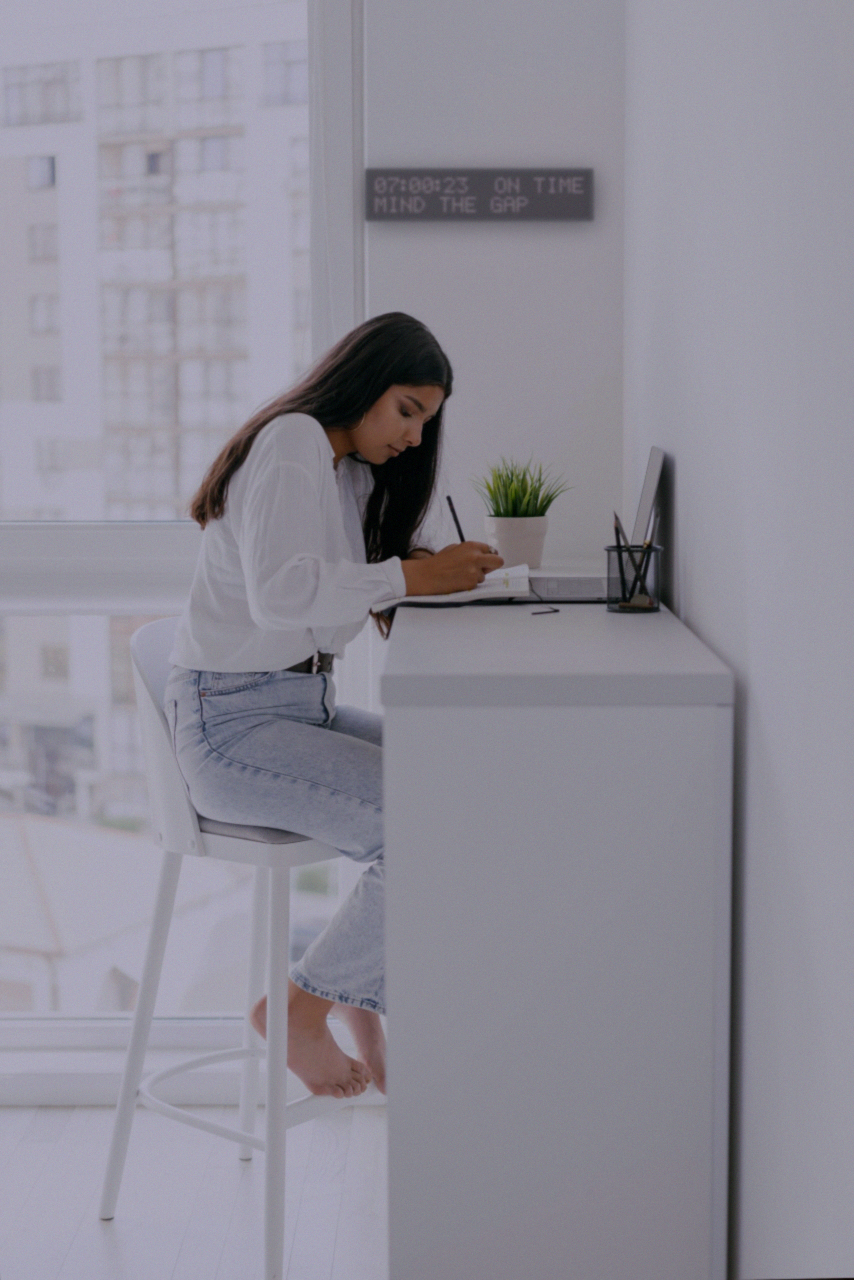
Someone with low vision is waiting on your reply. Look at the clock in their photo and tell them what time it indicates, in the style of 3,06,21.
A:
7,00,23
